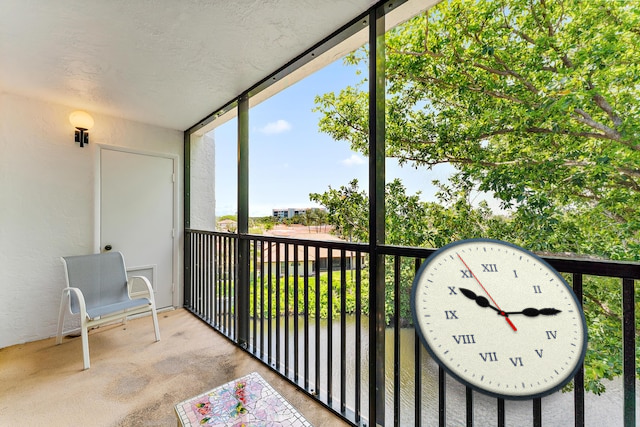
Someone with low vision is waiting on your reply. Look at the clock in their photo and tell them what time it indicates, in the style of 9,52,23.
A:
10,14,56
